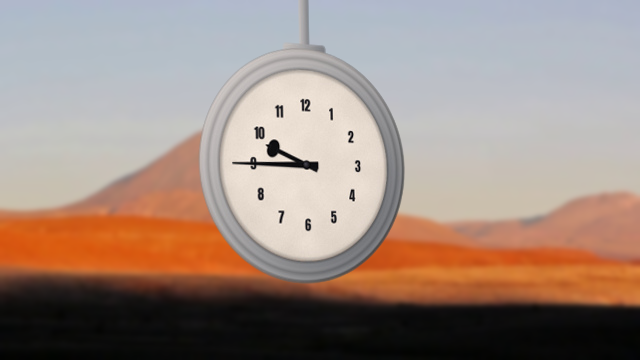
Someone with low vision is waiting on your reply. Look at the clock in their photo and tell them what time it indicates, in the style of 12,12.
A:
9,45
